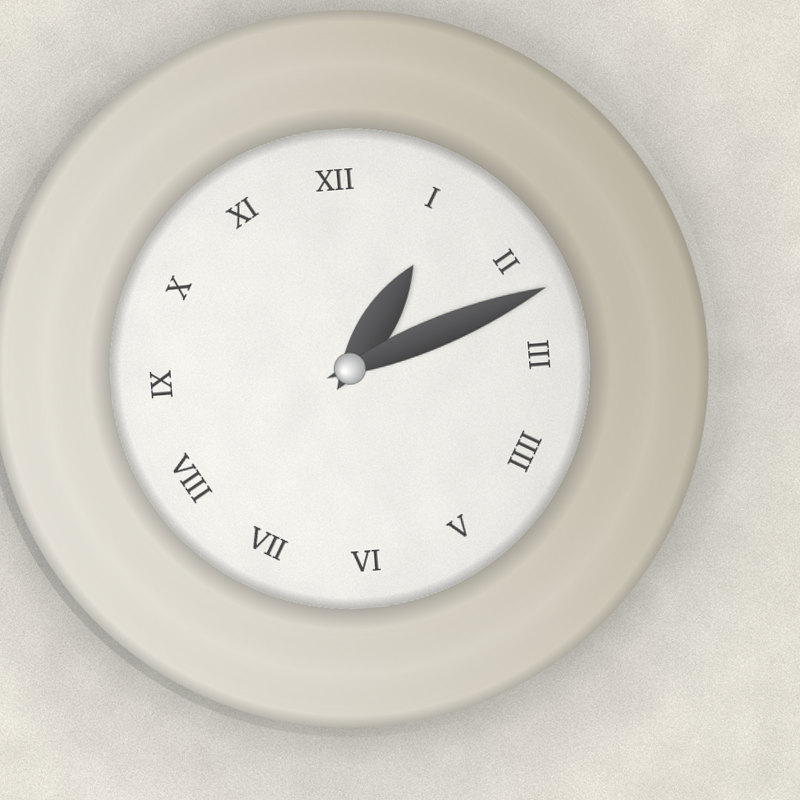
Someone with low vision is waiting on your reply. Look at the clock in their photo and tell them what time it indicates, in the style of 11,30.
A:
1,12
